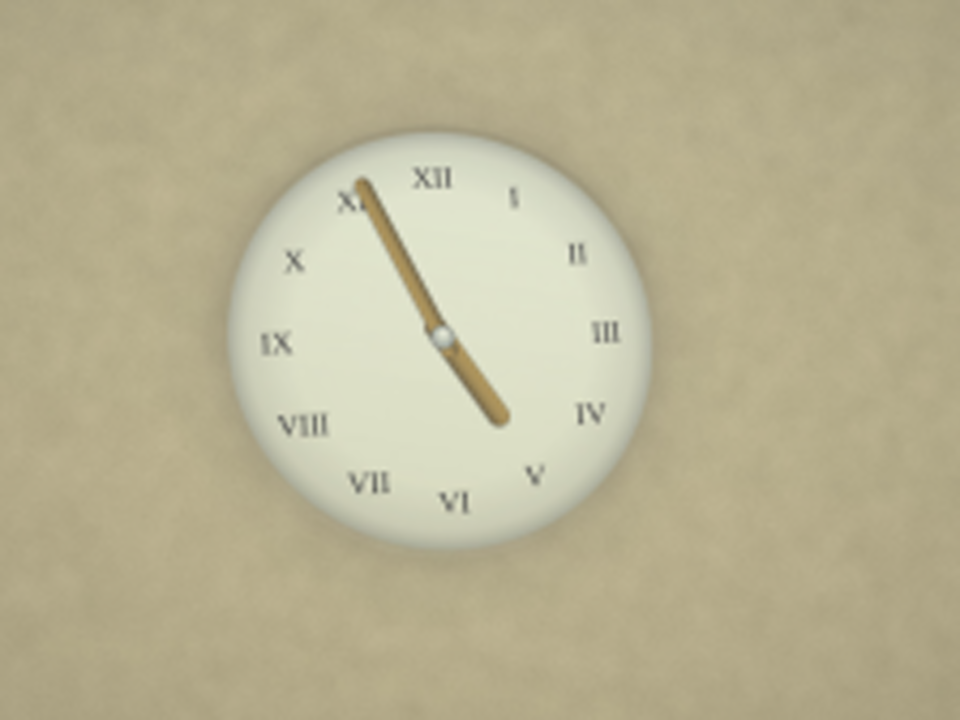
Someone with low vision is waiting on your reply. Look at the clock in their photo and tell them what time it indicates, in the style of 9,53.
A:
4,56
